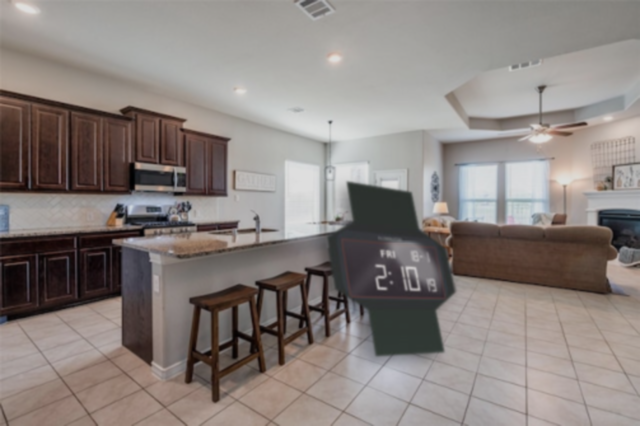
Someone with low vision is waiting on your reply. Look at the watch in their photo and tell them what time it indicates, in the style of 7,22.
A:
2,10
